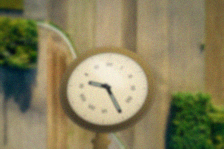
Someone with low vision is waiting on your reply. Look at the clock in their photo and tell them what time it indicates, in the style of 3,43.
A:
9,25
